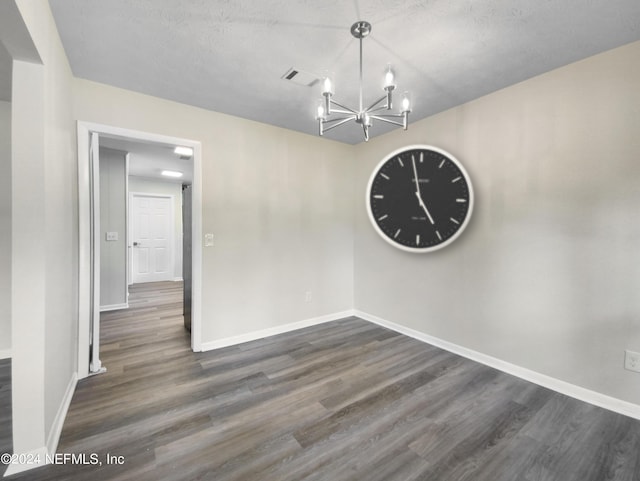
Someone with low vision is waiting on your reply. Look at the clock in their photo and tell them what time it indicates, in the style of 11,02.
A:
4,58
